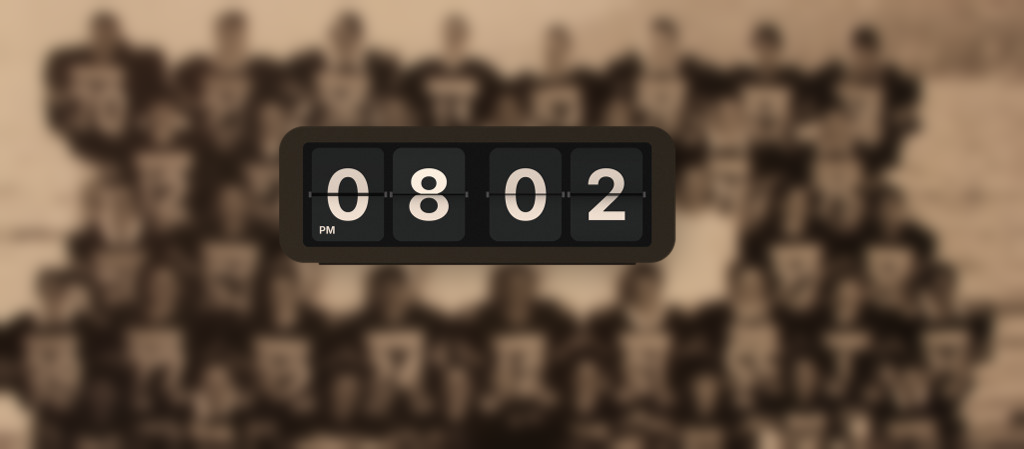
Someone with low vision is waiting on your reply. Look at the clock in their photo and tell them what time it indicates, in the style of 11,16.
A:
8,02
